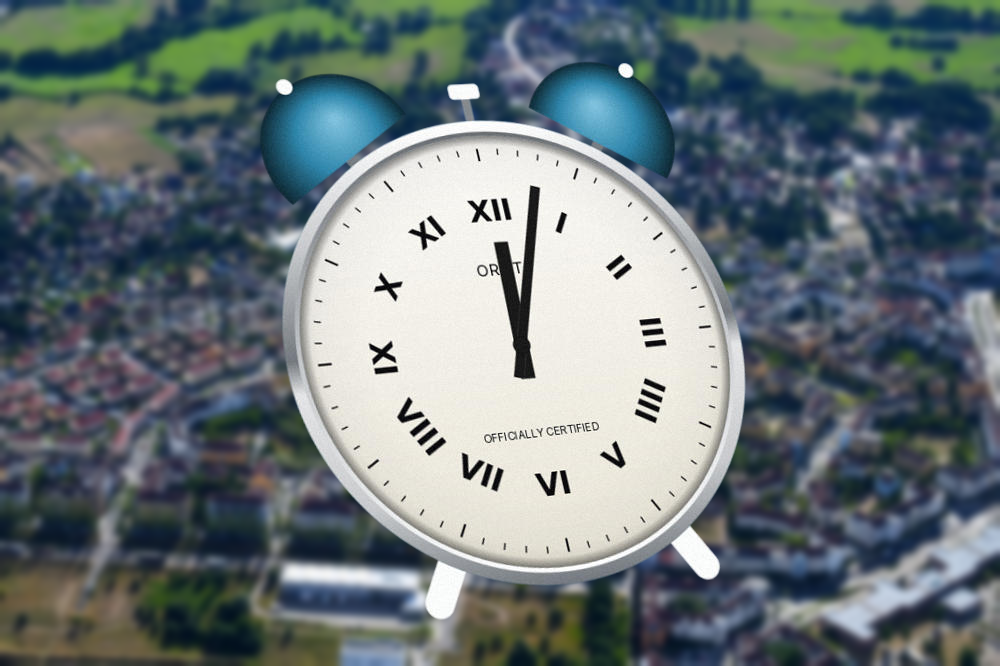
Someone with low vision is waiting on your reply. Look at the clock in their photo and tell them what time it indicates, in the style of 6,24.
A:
12,03
